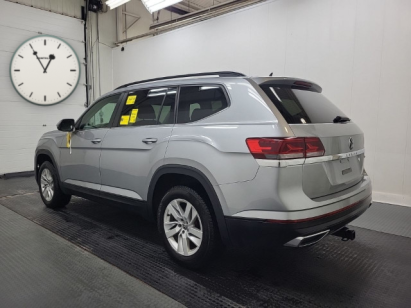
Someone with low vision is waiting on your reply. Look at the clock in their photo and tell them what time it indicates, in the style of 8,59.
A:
12,55
